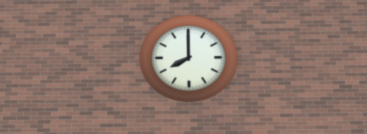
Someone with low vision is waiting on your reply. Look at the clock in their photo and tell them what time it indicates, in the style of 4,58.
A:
8,00
